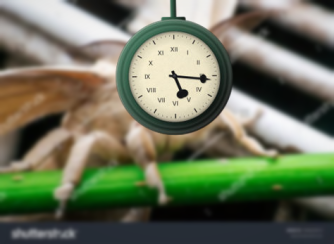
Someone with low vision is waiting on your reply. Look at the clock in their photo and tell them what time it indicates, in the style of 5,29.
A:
5,16
